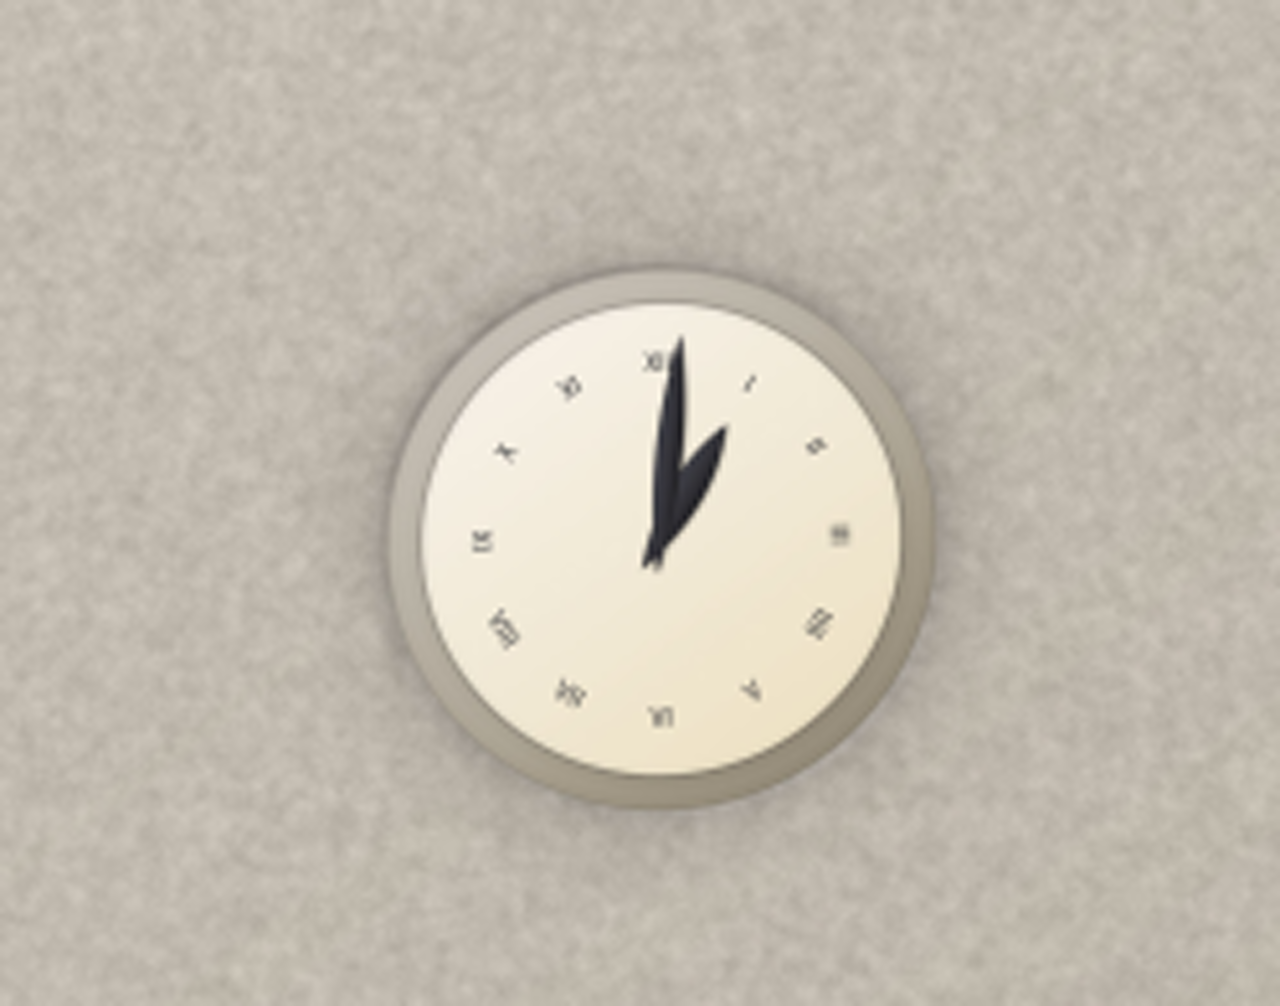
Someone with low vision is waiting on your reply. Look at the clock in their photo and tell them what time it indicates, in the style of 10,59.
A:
1,01
